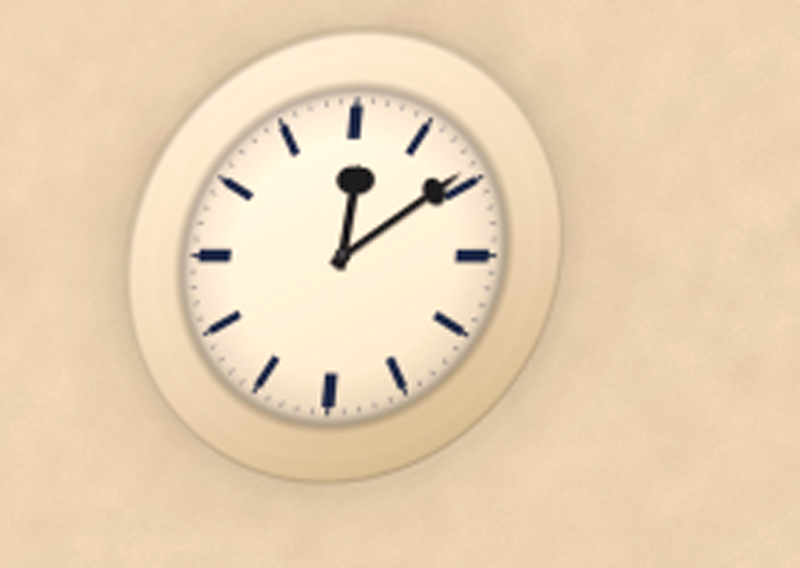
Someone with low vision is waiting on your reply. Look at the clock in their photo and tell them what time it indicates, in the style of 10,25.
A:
12,09
